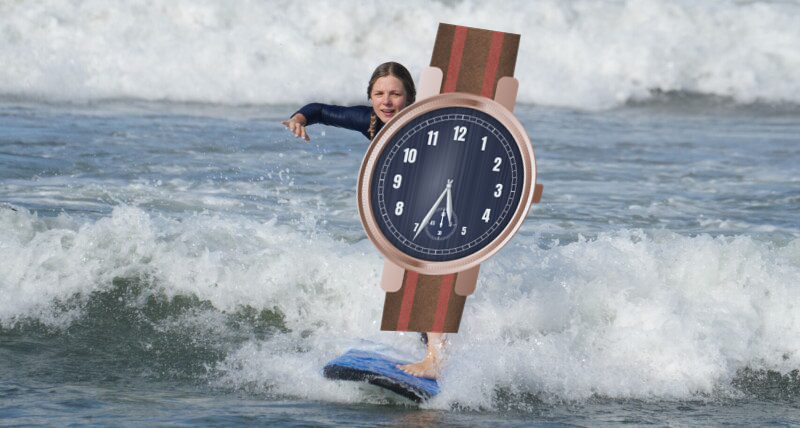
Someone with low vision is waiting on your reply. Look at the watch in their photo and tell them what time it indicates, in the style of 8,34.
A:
5,34
